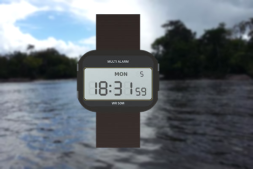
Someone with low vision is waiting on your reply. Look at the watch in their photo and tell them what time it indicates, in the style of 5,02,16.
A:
18,31,59
